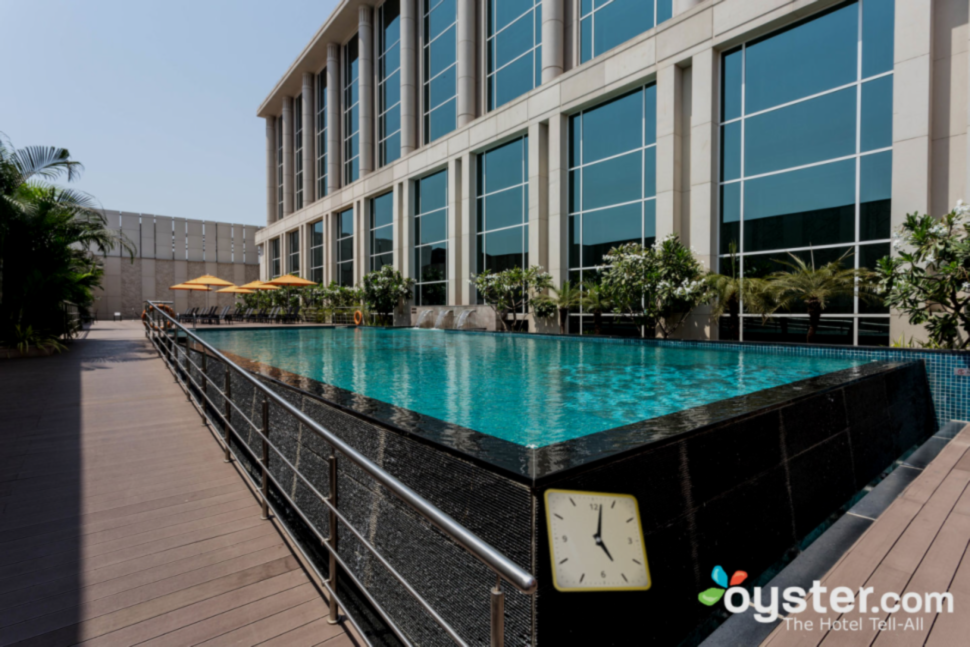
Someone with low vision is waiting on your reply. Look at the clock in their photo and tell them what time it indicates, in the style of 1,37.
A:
5,02
